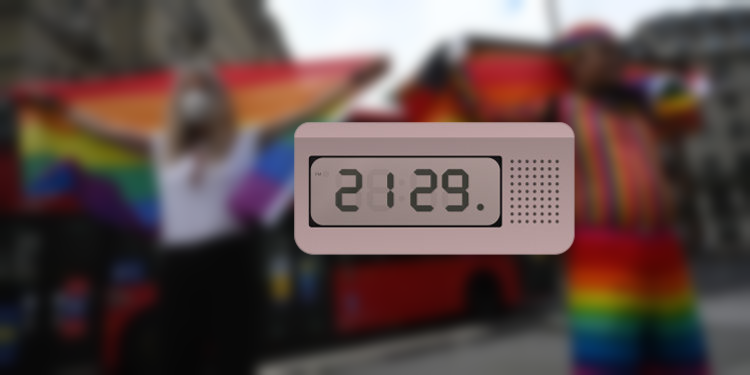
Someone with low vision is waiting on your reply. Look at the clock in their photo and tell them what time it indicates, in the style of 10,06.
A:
21,29
